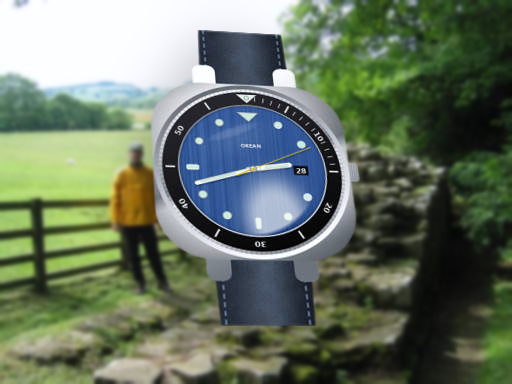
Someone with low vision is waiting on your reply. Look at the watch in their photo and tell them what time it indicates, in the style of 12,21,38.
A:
2,42,11
